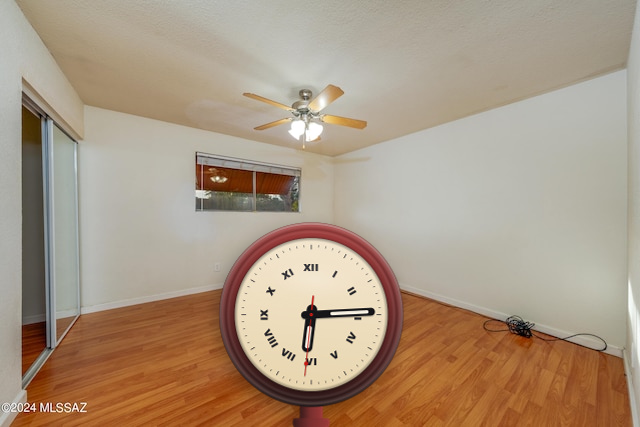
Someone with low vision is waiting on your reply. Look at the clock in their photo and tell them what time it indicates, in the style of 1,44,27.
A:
6,14,31
